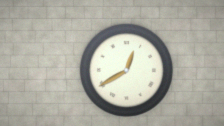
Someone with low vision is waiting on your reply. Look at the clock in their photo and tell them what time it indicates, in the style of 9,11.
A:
12,40
